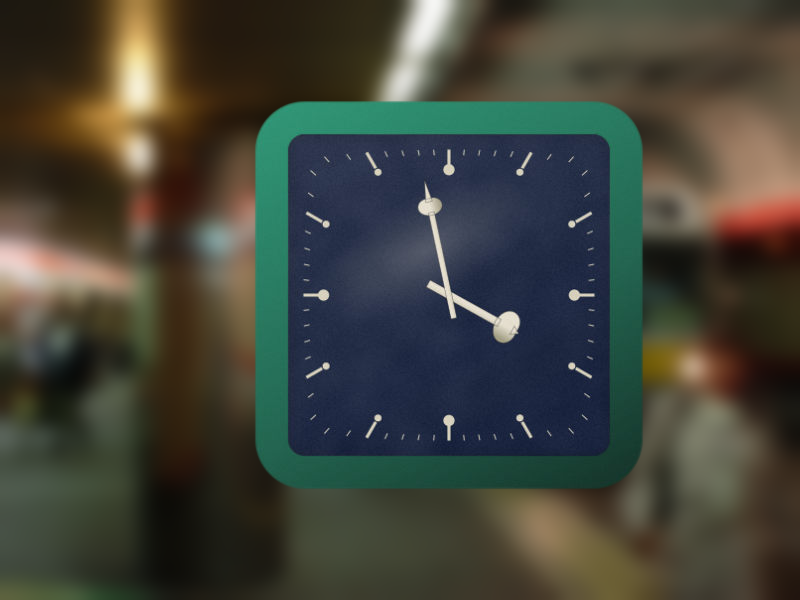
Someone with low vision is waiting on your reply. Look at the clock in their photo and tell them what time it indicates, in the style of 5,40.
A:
3,58
